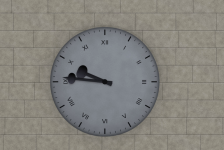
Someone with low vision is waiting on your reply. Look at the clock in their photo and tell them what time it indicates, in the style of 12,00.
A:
9,46
